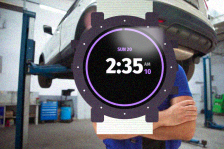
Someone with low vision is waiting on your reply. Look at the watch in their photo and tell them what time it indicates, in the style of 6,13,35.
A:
2,35,10
